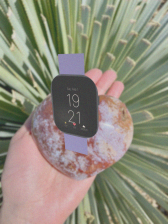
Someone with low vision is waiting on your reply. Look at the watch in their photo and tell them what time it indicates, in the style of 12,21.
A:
19,21
